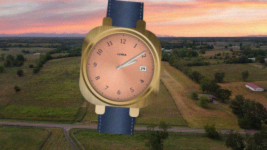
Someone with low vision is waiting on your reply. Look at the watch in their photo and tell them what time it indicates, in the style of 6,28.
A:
2,09
